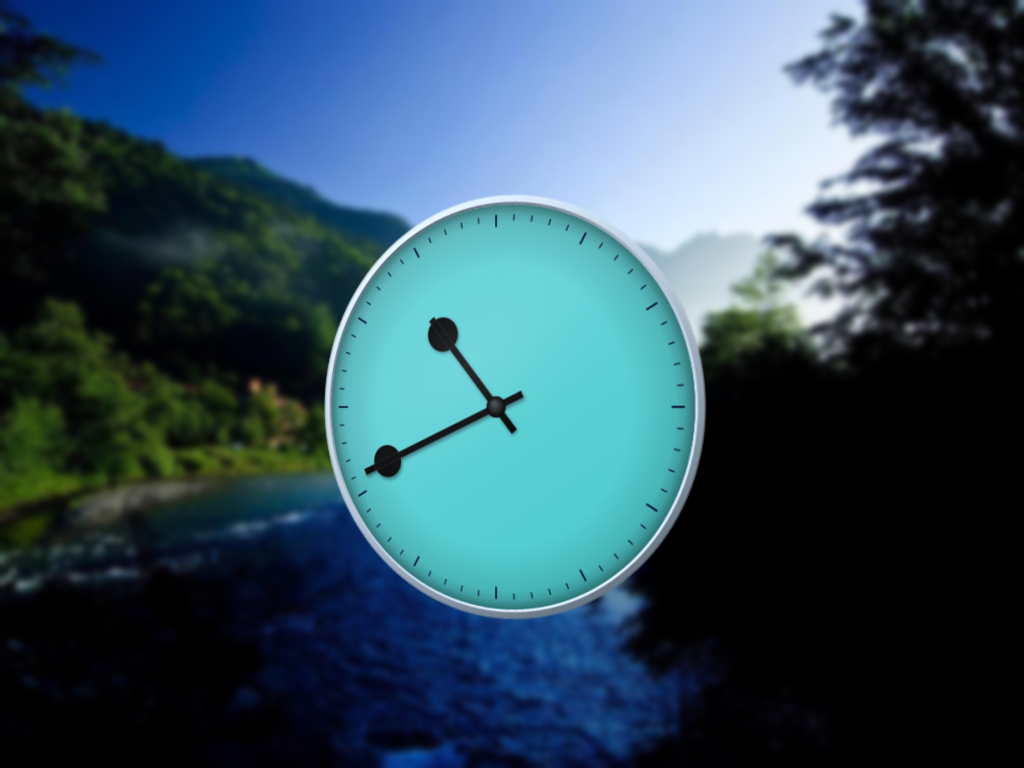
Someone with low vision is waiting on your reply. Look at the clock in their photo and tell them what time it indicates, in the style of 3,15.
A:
10,41
